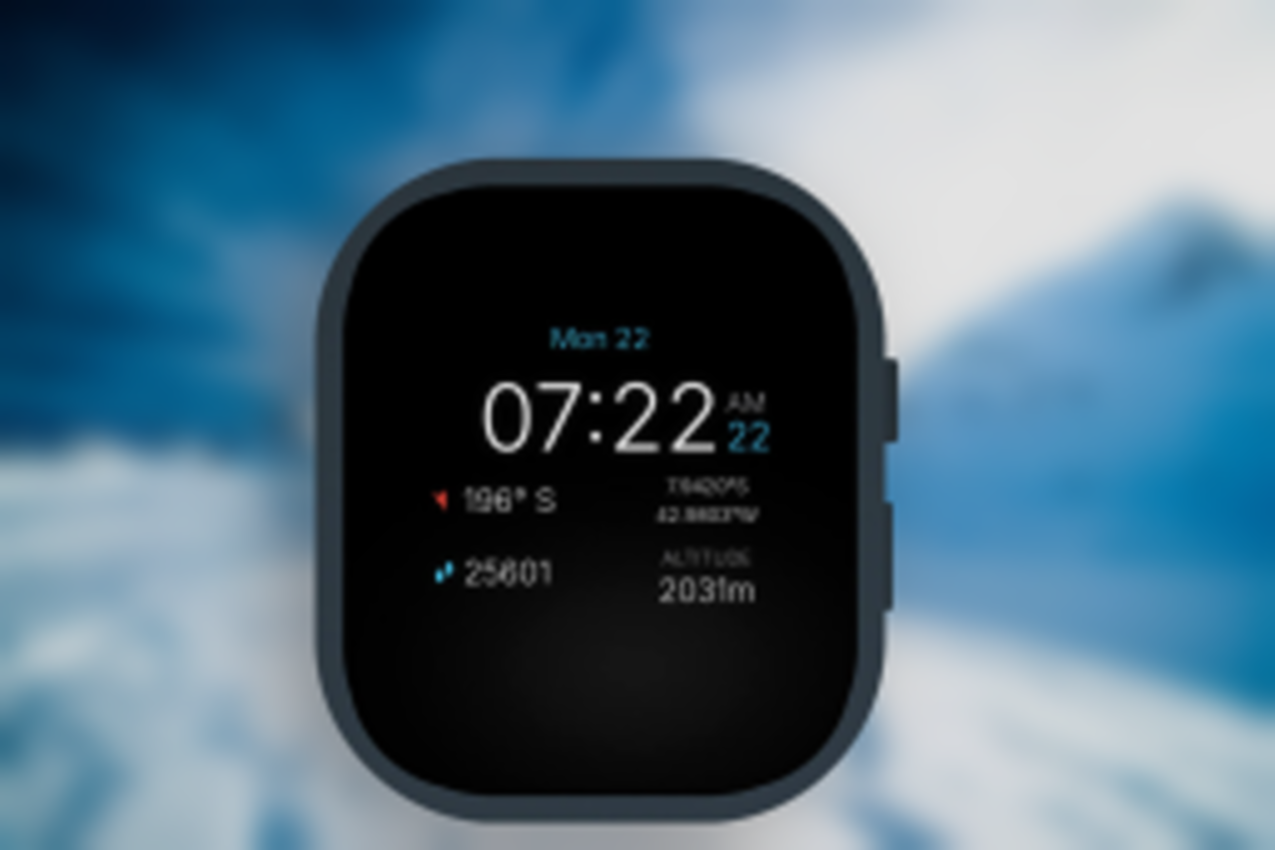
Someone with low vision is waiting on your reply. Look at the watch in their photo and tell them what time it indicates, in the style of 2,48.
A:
7,22
